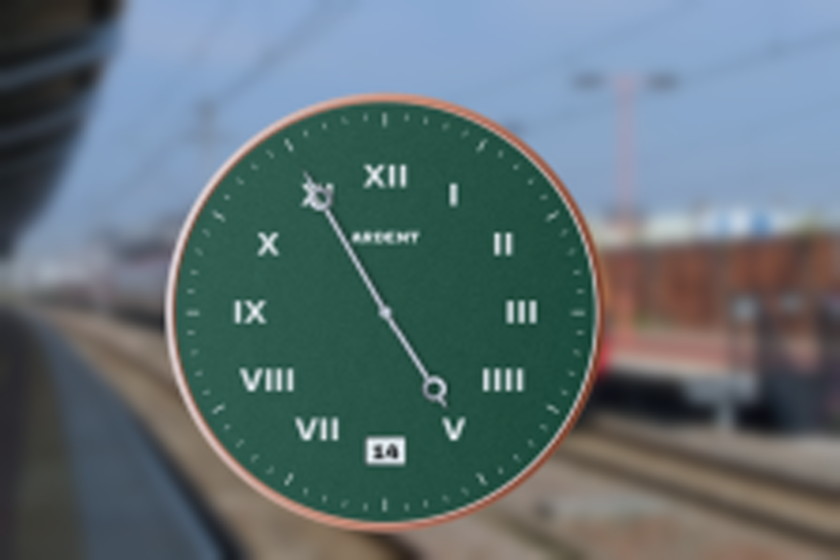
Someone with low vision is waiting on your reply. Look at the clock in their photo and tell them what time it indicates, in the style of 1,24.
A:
4,55
